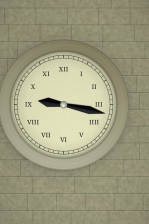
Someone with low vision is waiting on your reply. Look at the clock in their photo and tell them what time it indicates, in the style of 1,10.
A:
9,17
